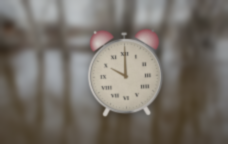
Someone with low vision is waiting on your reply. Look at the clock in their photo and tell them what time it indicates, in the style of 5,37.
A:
10,00
